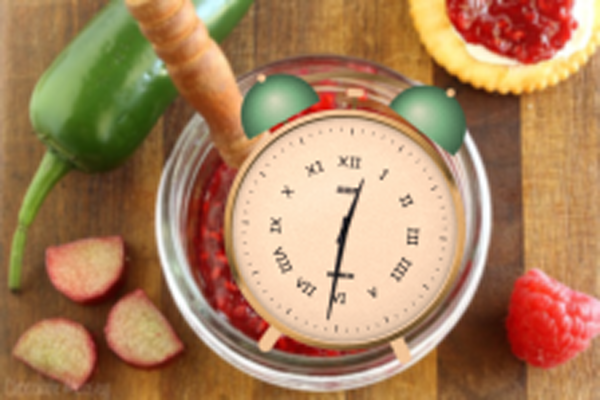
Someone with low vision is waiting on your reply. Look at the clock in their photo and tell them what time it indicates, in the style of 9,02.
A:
12,31
